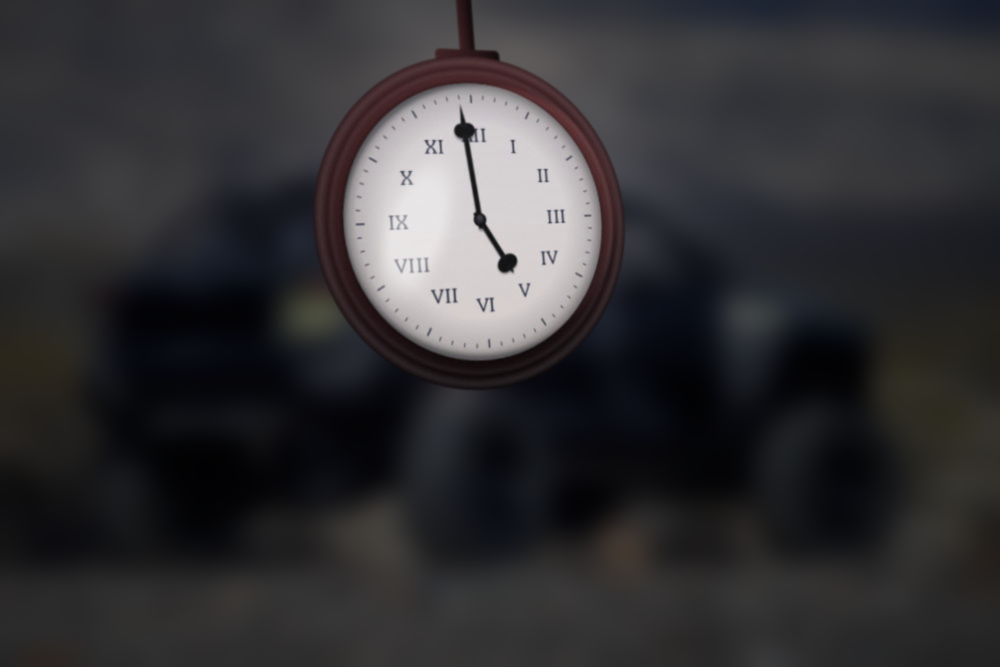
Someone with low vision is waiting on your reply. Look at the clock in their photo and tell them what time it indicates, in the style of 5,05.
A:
4,59
